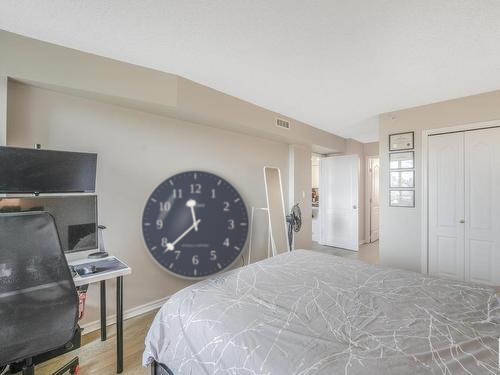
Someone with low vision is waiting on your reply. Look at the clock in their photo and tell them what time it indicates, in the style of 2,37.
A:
11,38
